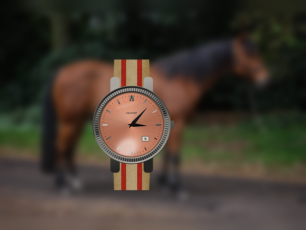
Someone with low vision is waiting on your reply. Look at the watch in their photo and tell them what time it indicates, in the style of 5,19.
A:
3,07
